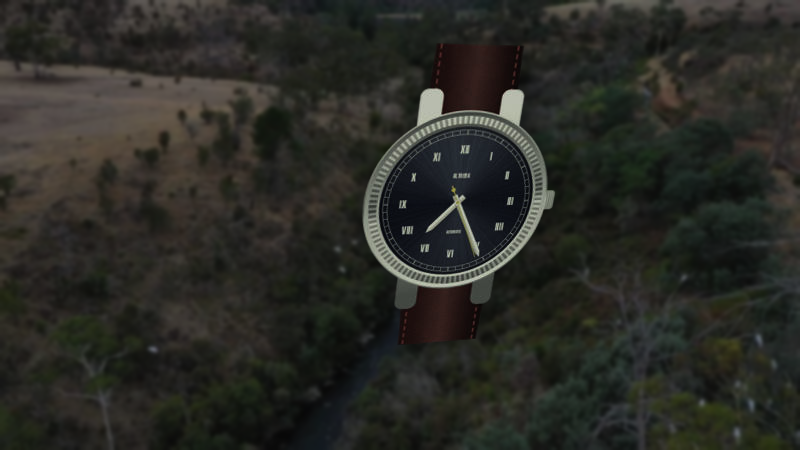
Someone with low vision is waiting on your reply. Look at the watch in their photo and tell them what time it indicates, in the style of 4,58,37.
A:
7,25,26
